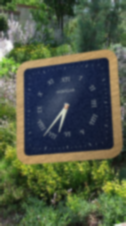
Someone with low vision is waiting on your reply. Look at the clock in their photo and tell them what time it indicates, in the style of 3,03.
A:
6,37
